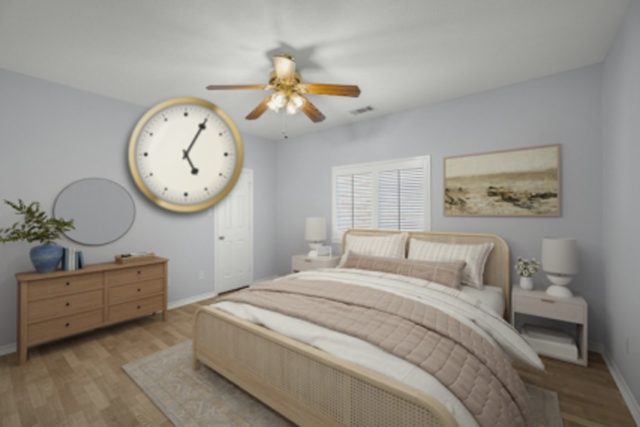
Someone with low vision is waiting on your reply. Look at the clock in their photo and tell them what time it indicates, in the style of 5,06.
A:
5,05
